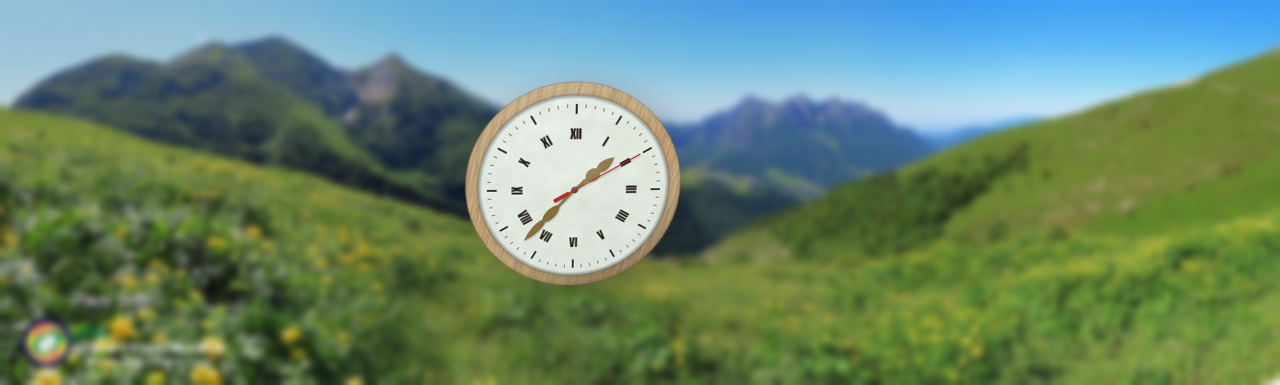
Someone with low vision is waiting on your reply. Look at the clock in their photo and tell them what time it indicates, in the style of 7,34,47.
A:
1,37,10
